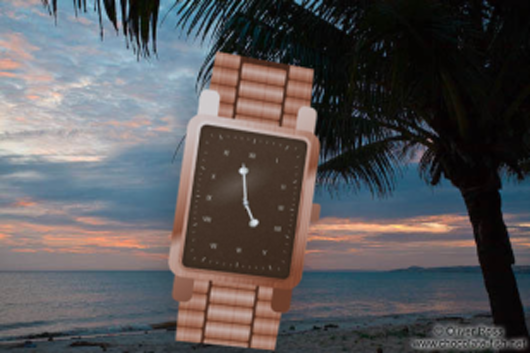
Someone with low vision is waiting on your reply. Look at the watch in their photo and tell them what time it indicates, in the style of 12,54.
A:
4,58
